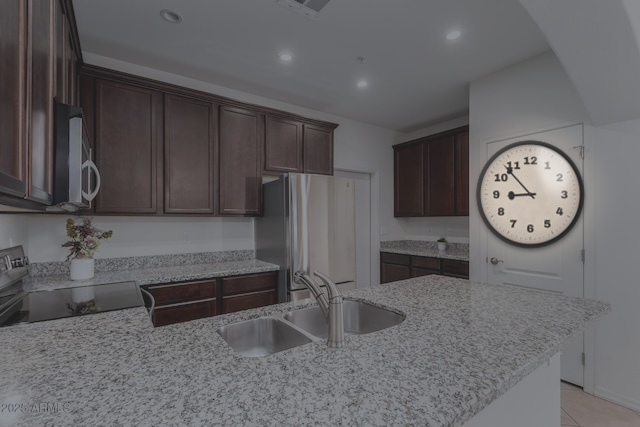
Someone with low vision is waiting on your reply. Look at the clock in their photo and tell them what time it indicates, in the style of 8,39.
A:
8,53
